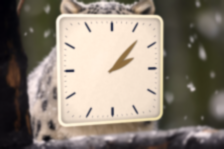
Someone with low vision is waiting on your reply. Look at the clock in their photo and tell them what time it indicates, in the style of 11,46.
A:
2,07
